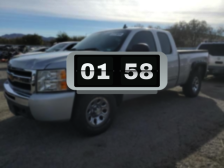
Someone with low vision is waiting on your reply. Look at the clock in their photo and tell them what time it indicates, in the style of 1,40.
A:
1,58
